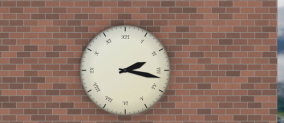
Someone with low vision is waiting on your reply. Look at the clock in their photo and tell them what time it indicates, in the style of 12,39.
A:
2,17
